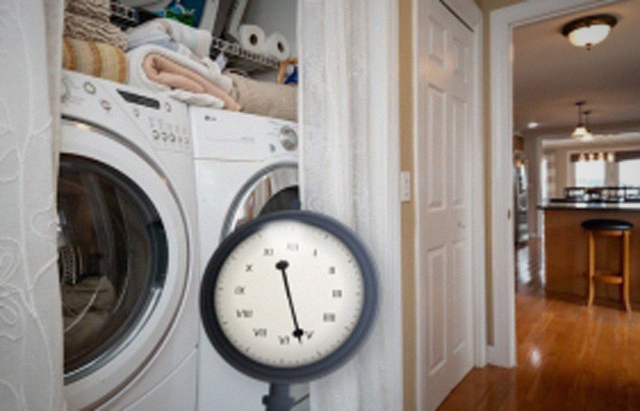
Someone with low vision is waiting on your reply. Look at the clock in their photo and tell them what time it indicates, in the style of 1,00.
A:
11,27
